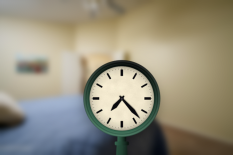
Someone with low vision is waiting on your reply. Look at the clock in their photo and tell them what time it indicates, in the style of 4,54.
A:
7,23
